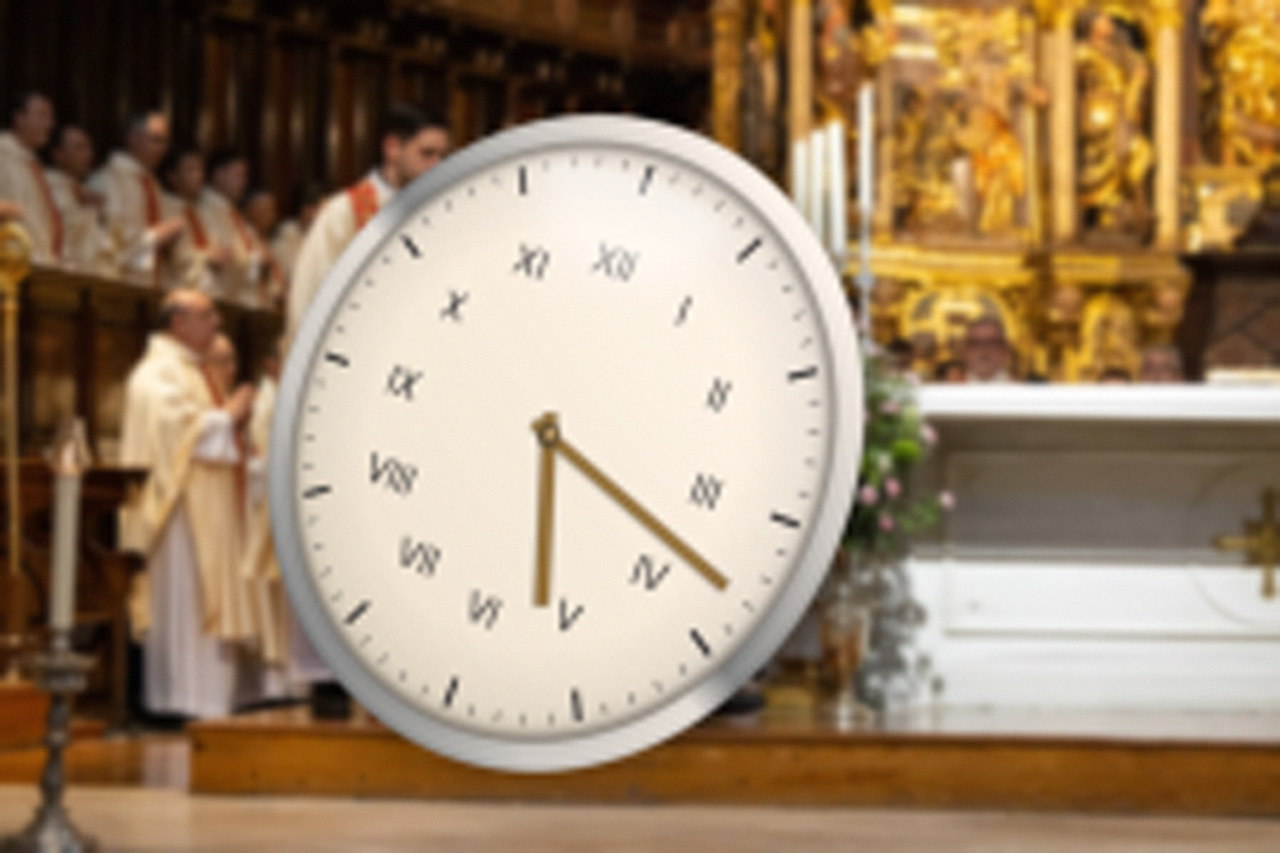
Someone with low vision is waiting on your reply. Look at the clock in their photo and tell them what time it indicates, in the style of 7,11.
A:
5,18
